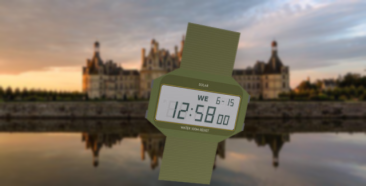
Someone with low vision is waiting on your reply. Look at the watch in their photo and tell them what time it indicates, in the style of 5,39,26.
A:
12,58,00
